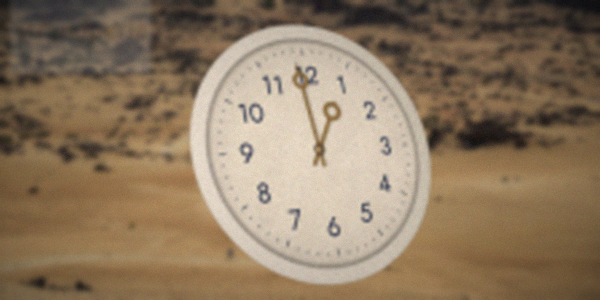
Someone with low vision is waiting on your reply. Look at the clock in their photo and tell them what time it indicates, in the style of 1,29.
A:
12,59
